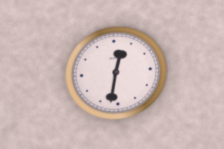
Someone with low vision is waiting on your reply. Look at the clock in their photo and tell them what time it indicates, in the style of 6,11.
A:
12,32
